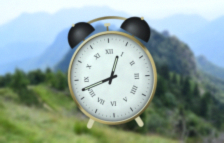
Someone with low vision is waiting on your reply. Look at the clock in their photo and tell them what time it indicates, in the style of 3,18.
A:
12,42
